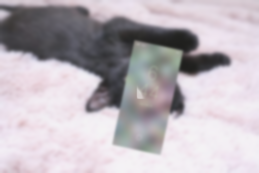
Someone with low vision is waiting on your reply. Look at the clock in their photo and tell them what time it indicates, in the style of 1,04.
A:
6,44
